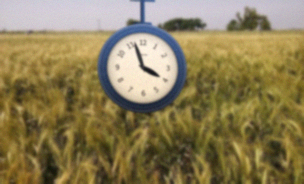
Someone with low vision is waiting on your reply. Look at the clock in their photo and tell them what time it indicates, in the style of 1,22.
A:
3,57
